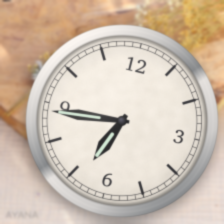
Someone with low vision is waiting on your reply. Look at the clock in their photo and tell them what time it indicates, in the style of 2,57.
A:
6,44
